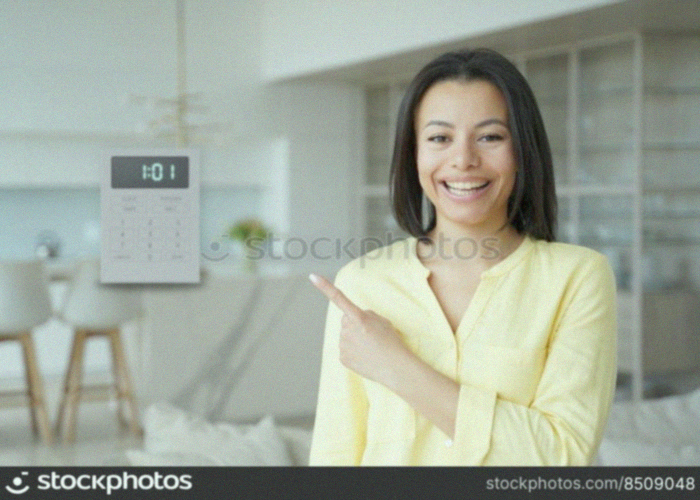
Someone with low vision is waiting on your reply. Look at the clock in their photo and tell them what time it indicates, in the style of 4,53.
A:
1,01
